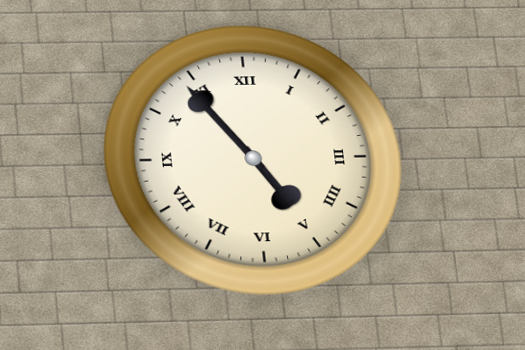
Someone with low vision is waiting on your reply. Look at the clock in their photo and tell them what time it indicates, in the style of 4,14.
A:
4,54
